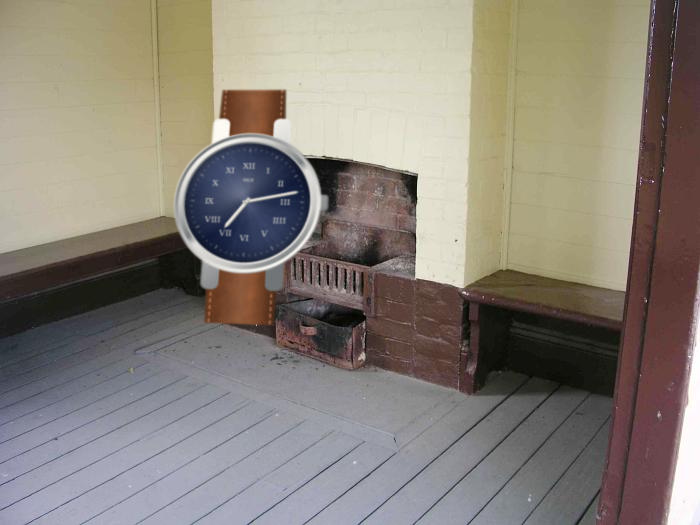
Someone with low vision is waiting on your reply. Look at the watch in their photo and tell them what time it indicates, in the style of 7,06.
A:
7,13
